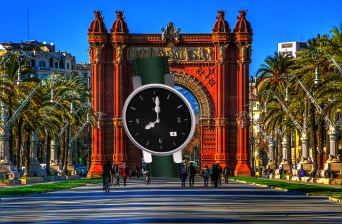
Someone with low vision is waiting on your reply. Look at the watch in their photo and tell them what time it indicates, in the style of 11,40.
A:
8,01
